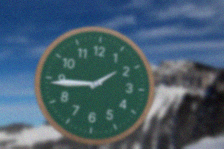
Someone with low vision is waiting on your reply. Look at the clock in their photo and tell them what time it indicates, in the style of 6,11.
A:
1,44
